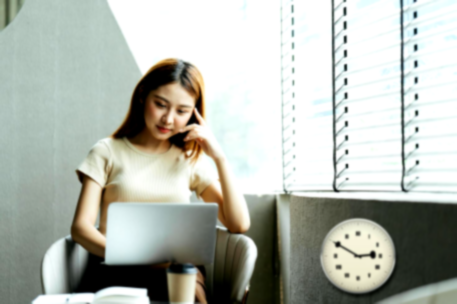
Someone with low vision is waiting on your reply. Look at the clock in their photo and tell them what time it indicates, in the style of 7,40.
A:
2,50
